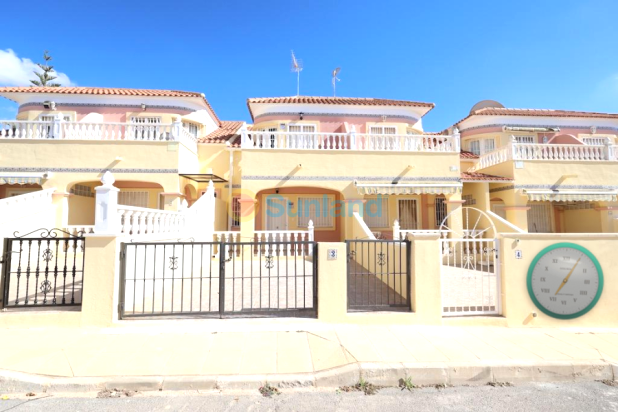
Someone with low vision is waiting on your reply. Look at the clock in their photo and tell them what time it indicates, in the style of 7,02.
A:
7,05
